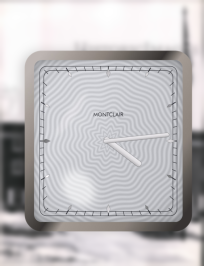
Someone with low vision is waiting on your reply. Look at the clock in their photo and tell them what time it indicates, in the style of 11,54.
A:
4,14
